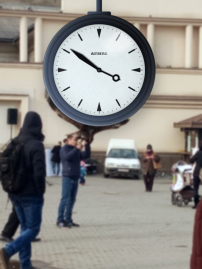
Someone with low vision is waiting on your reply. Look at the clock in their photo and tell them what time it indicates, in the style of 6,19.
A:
3,51
